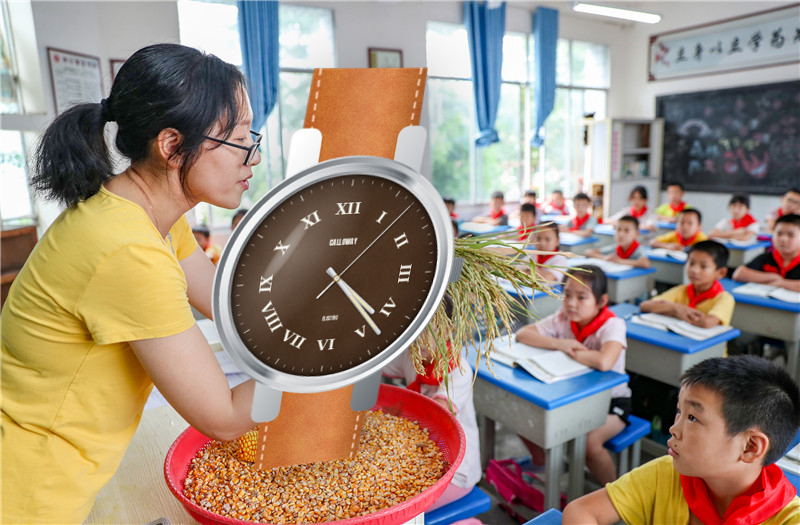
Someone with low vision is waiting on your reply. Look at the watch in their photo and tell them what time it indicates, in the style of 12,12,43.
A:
4,23,07
